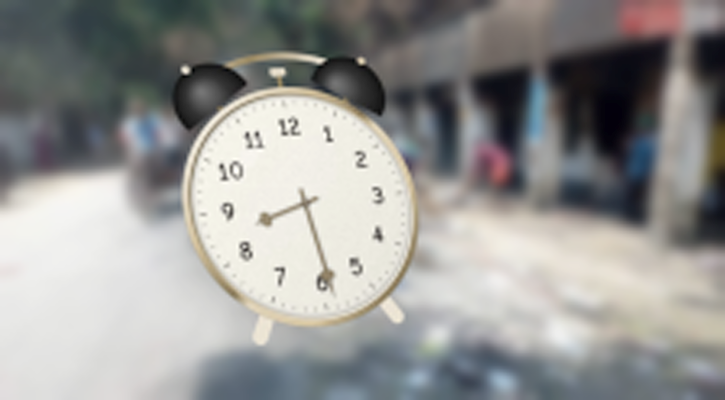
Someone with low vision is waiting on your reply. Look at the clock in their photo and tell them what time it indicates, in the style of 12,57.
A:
8,29
